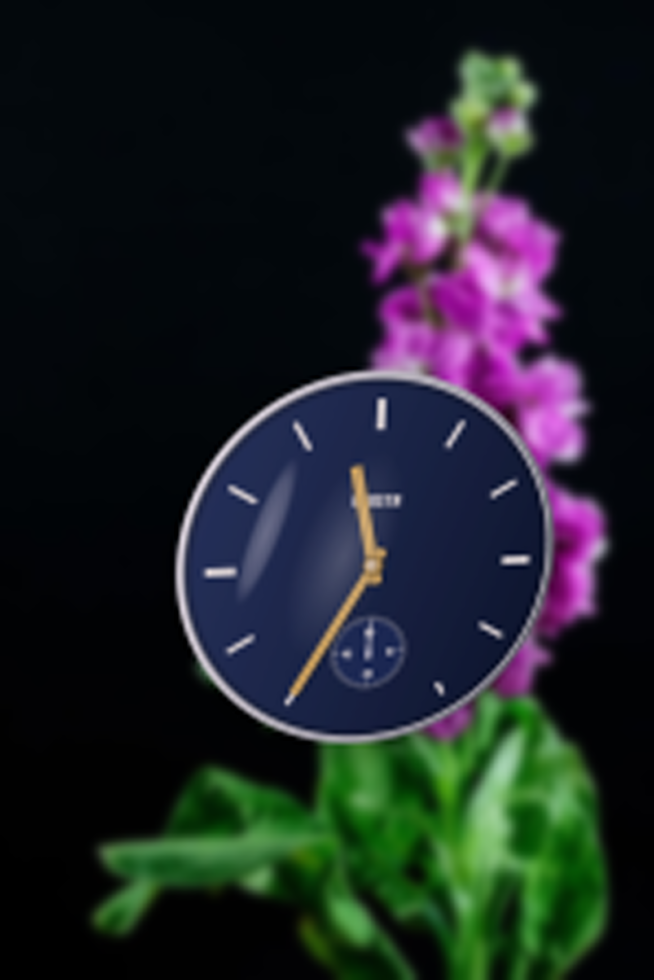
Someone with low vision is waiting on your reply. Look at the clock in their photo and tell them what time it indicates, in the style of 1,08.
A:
11,35
